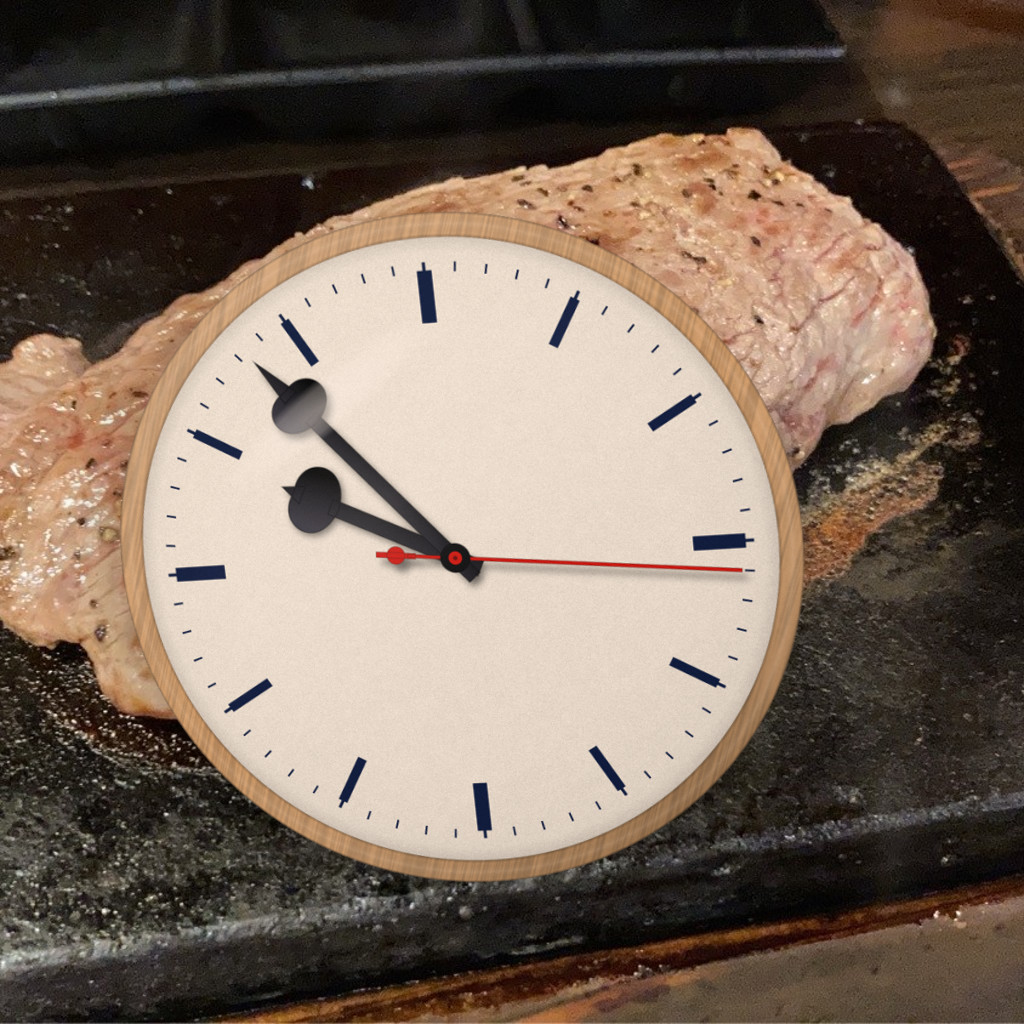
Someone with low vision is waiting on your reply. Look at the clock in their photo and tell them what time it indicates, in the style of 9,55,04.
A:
9,53,16
